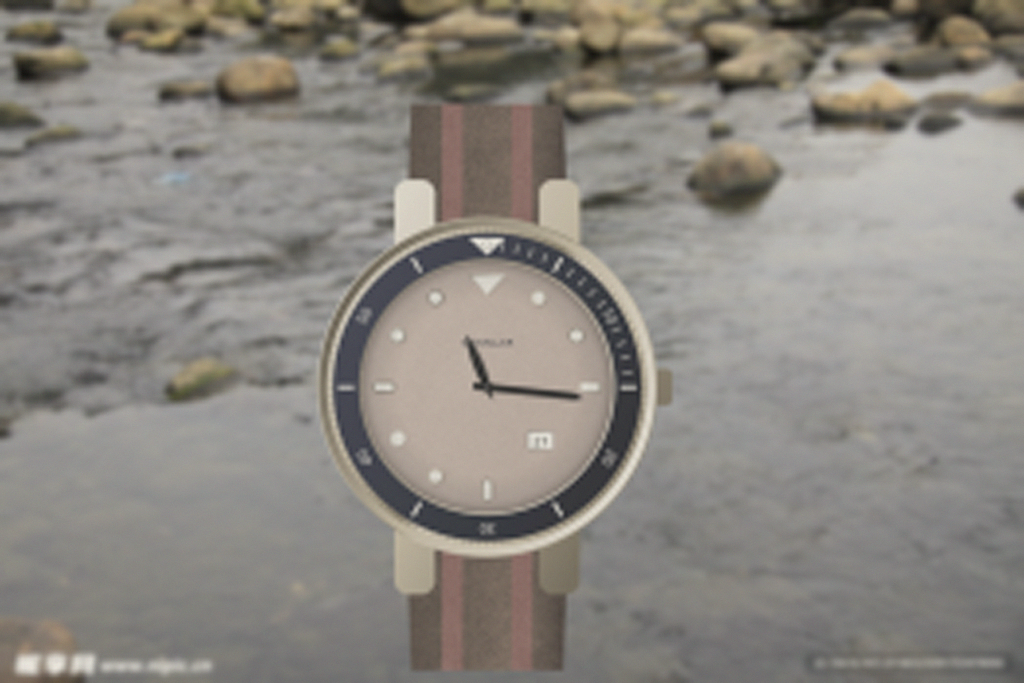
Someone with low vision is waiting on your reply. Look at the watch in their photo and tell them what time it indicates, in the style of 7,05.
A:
11,16
